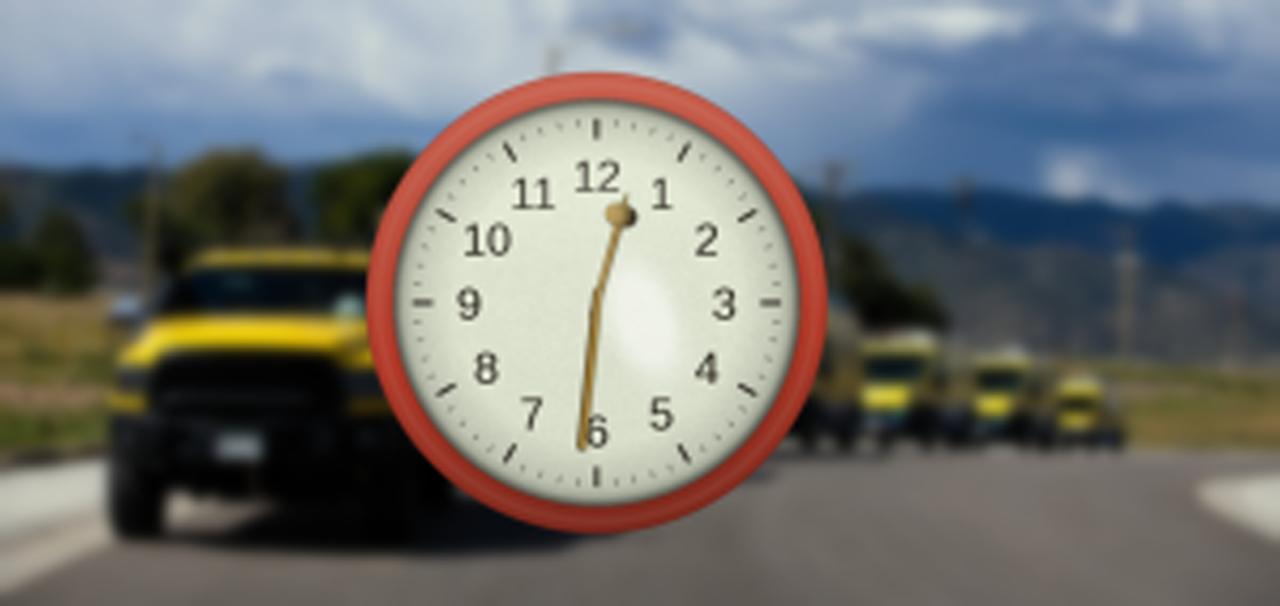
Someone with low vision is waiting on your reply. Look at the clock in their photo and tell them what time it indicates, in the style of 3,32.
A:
12,31
